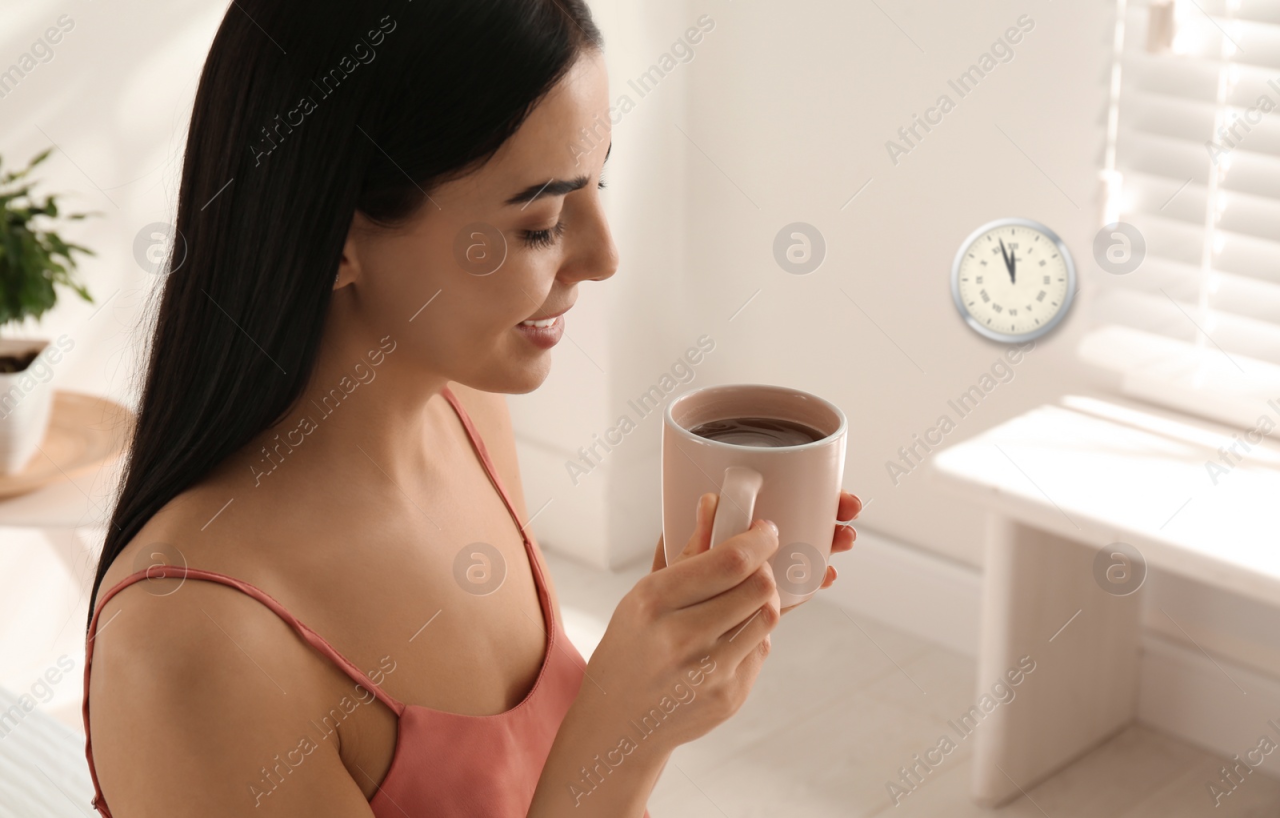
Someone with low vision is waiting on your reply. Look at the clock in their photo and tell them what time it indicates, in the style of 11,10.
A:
11,57
